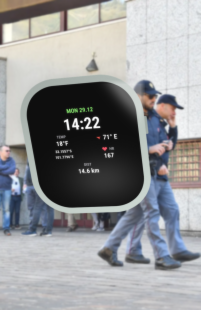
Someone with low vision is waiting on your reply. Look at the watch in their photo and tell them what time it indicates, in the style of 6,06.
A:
14,22
